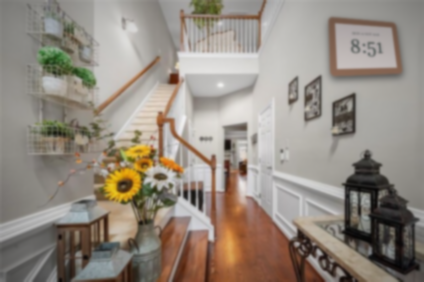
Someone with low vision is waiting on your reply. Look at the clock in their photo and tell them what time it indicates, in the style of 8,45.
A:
8,51
